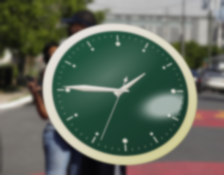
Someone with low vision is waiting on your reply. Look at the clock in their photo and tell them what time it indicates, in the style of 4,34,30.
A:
1,45,34
